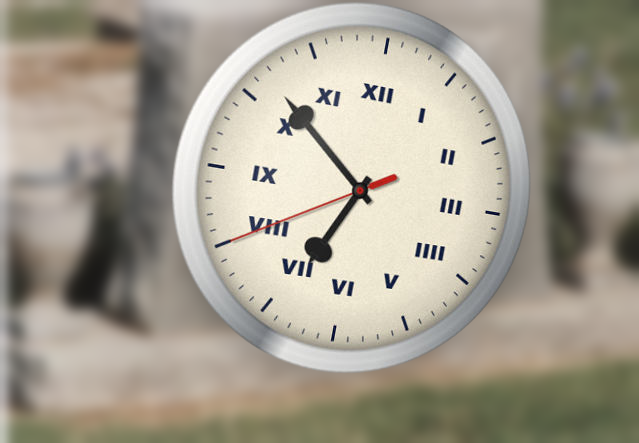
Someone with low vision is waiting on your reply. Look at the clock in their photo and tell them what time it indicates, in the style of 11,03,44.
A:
6,51,40
